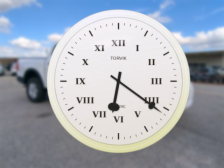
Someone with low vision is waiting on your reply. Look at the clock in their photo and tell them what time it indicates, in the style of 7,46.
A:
6,21
